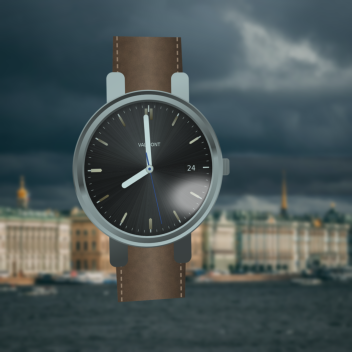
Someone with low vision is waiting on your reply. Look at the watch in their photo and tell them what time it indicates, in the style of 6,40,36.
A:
7,59,28
